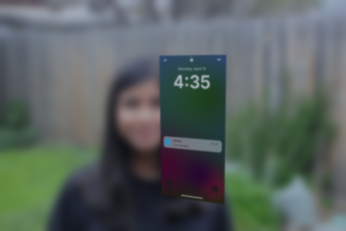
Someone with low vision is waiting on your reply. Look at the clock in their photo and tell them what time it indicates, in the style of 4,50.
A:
4,35
